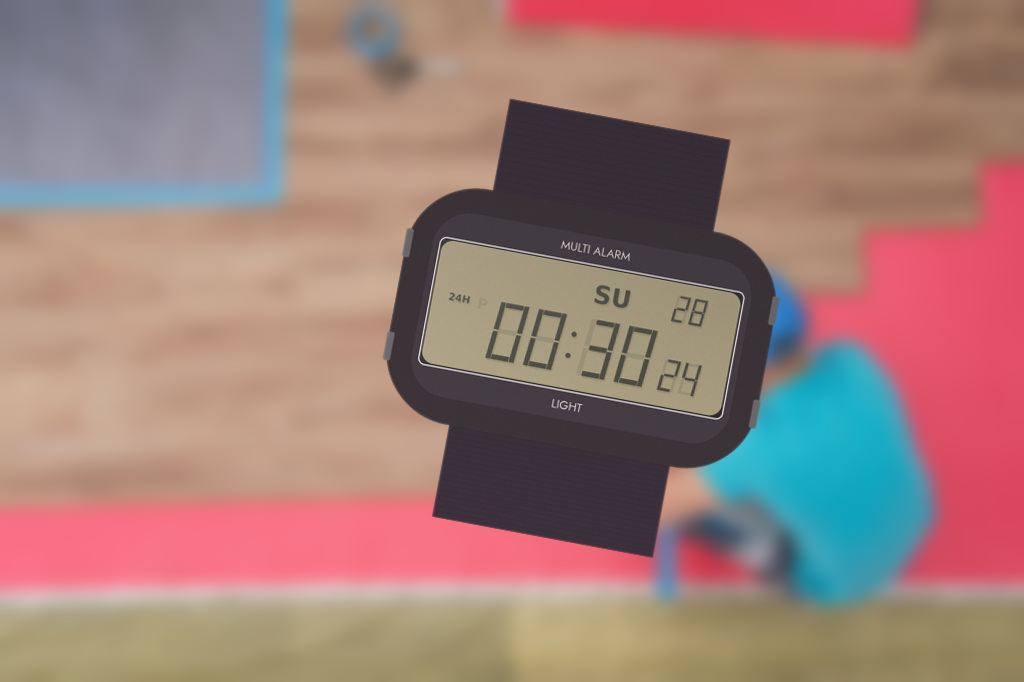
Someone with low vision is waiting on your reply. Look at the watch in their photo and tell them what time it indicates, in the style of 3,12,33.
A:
0,30,24
